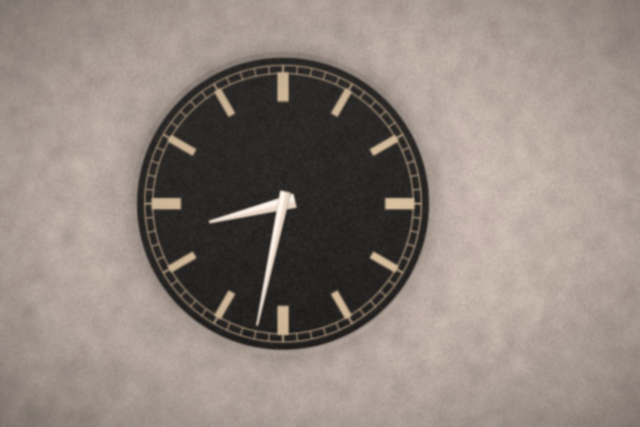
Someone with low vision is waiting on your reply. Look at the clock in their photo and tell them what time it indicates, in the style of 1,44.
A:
8,32
